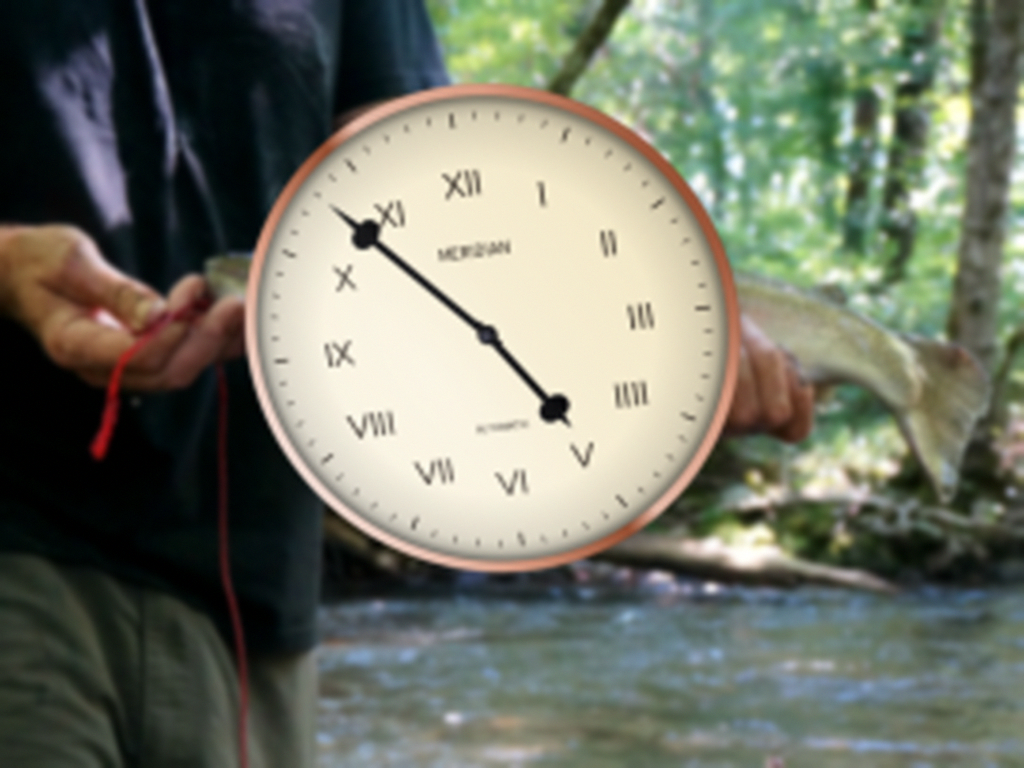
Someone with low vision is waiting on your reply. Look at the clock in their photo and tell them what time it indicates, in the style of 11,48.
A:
4,53
